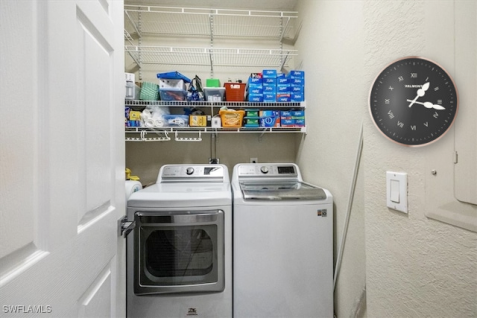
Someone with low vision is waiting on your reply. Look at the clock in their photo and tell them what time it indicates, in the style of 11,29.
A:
1,17
